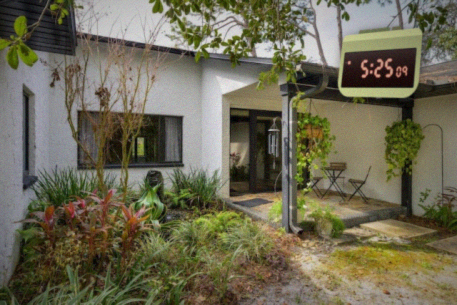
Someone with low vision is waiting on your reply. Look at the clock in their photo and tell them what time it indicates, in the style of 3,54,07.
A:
5,25,09
